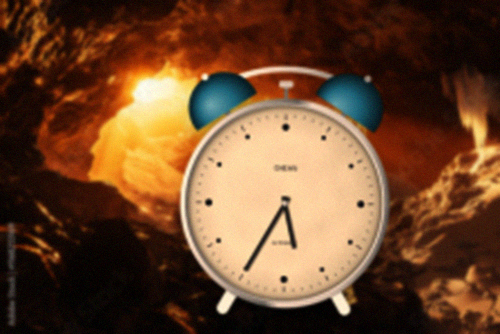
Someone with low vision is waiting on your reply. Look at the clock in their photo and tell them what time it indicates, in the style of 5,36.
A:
5,35
